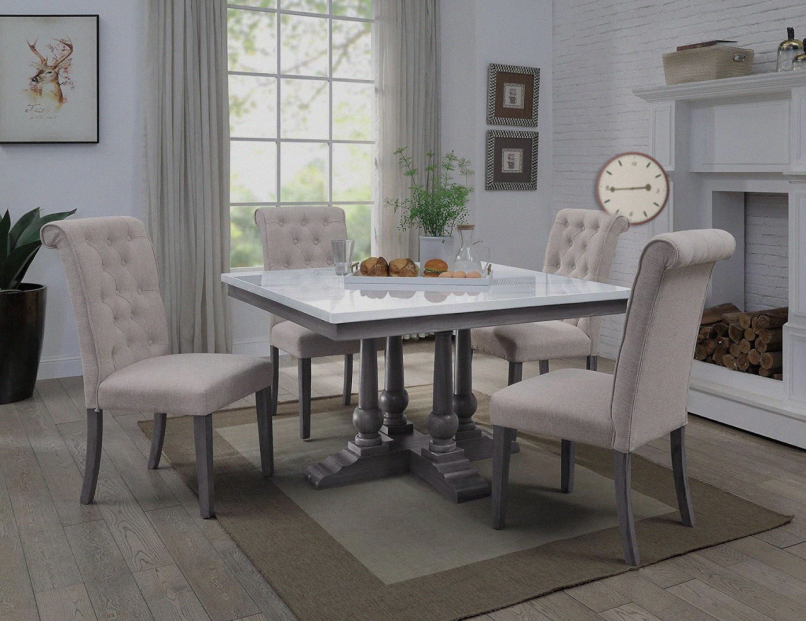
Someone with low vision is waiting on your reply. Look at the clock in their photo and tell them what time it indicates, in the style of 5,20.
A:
2,44
